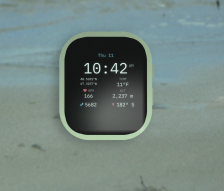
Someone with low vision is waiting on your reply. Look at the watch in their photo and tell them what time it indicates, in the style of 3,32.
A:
10,42
